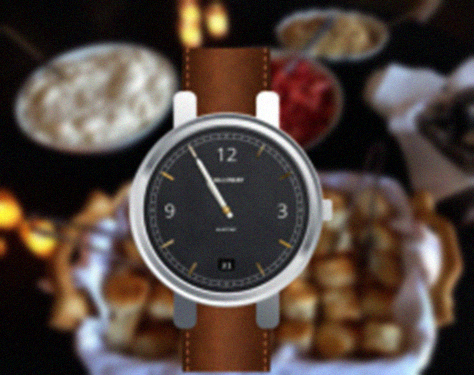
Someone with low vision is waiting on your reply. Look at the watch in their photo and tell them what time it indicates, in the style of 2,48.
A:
10,55
